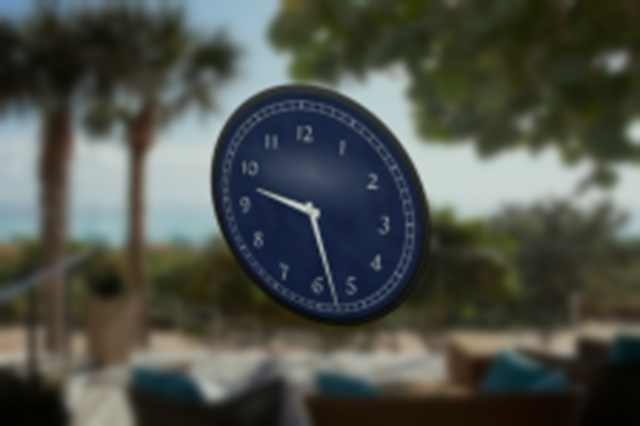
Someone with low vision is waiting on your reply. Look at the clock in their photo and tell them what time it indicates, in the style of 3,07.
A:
9,28
